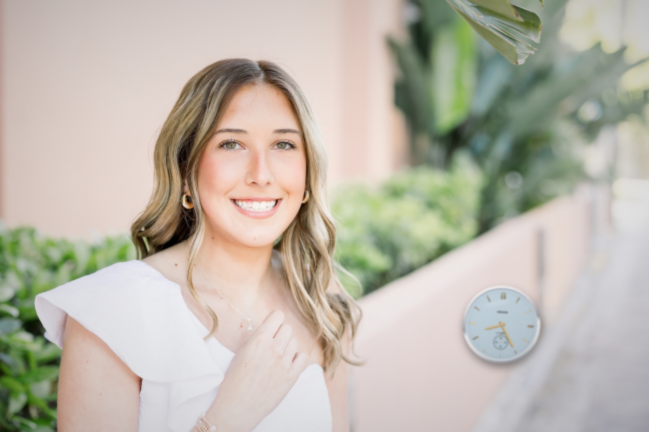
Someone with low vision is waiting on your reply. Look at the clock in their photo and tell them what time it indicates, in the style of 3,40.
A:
8,25
